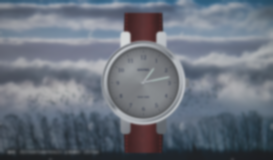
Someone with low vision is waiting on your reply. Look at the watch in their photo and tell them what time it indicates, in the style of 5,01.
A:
1,13
